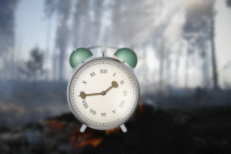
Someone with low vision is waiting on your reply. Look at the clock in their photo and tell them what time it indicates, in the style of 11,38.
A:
1,44
